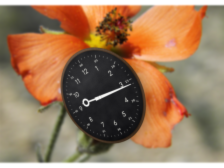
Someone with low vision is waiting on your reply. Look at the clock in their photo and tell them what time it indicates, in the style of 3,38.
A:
9,16
